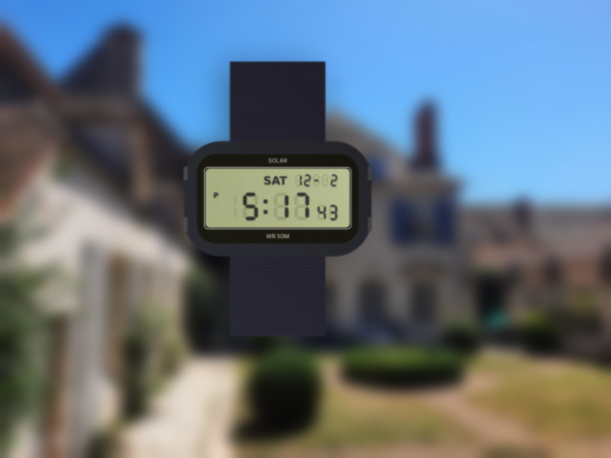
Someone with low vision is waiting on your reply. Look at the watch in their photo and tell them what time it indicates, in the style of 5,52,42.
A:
5,17,43
